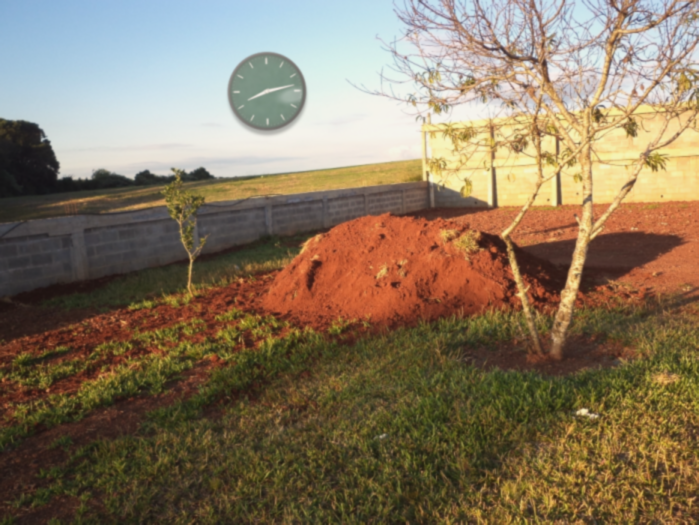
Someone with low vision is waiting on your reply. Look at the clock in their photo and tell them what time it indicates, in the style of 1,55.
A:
8,13
